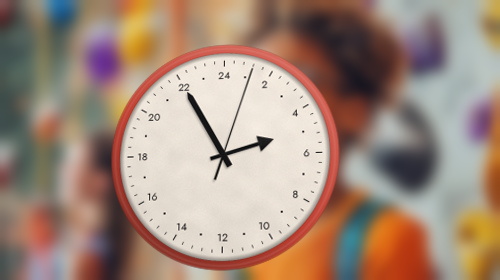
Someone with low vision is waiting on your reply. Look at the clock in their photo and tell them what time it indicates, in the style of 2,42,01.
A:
4,55,03
